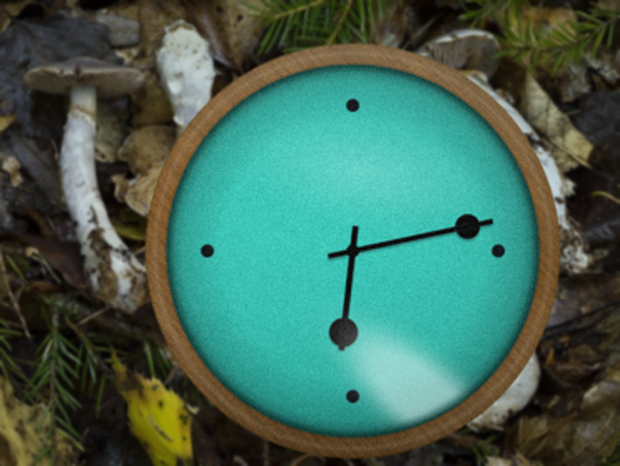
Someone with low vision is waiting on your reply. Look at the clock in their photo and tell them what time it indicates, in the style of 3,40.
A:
6,13
